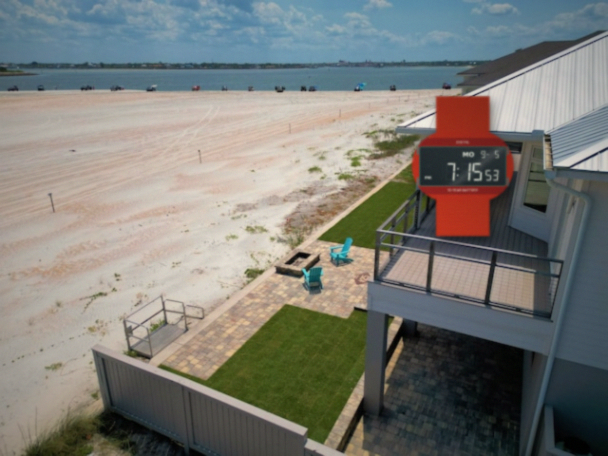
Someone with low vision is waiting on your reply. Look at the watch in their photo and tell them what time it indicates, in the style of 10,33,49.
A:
7,15,53
